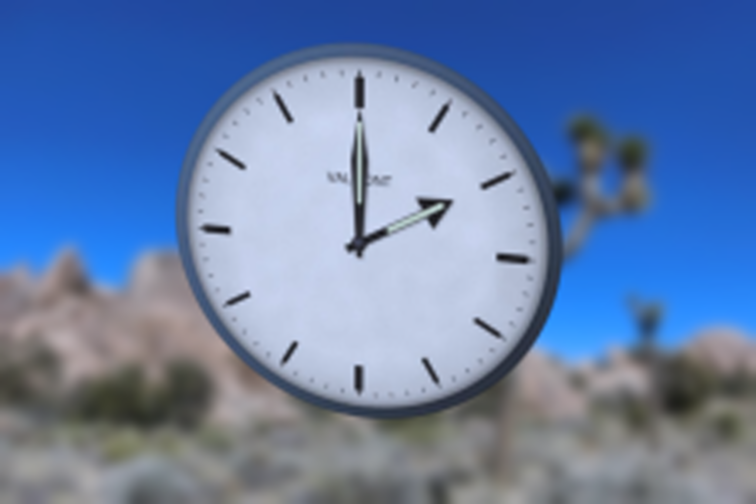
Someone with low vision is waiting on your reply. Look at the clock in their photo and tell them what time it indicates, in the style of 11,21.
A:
2,00
